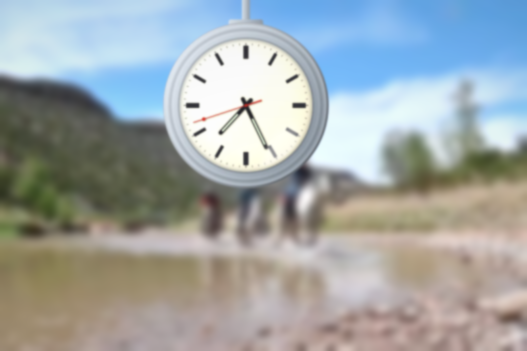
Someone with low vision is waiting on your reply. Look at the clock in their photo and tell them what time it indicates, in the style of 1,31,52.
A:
7,25,42
